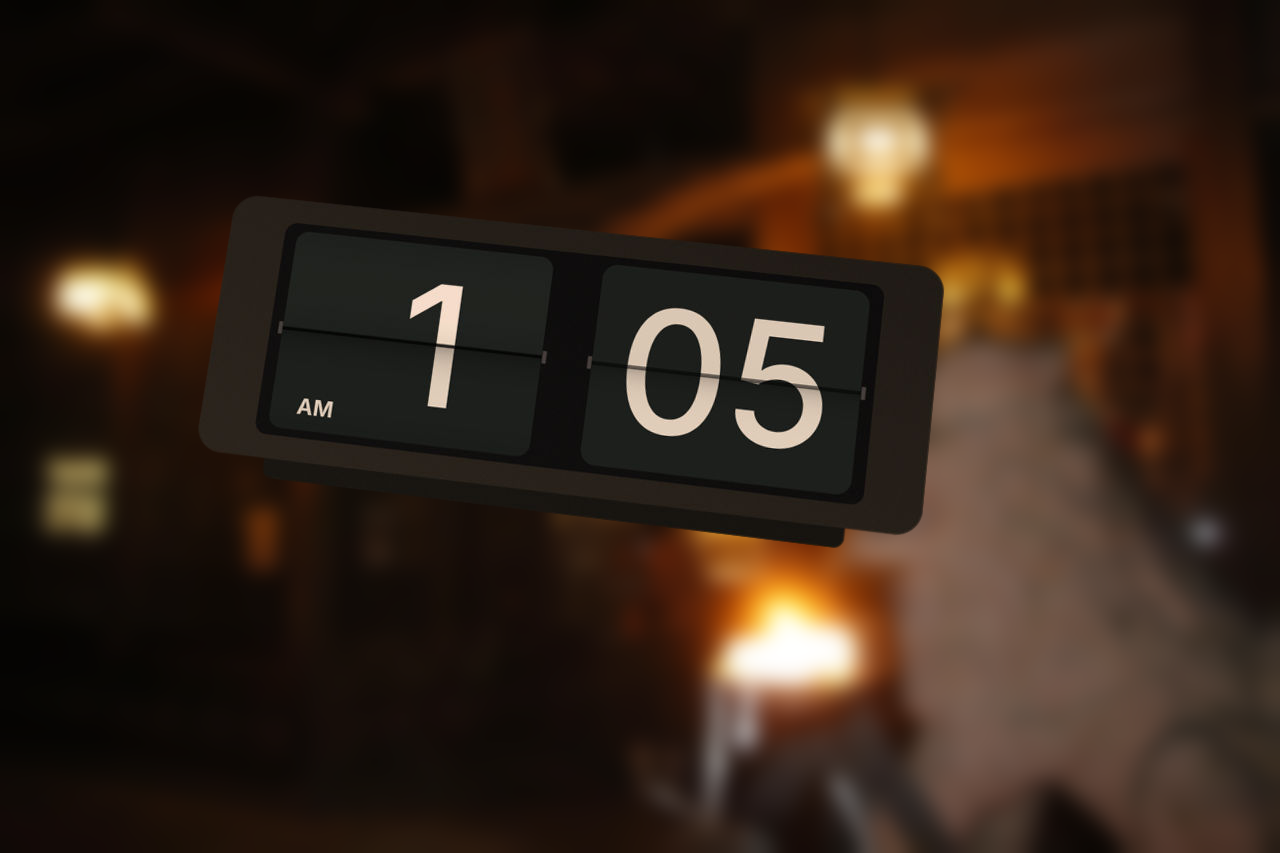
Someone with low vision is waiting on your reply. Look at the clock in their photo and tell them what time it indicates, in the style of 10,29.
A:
1,05
